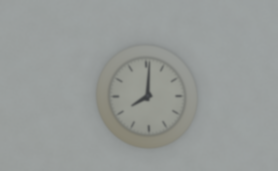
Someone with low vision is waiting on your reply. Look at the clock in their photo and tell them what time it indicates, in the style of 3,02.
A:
8,01
